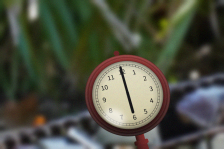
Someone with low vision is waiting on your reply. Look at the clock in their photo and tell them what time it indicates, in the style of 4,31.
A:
6,00
